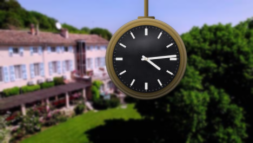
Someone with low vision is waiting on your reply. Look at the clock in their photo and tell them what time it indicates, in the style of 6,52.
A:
4,14
